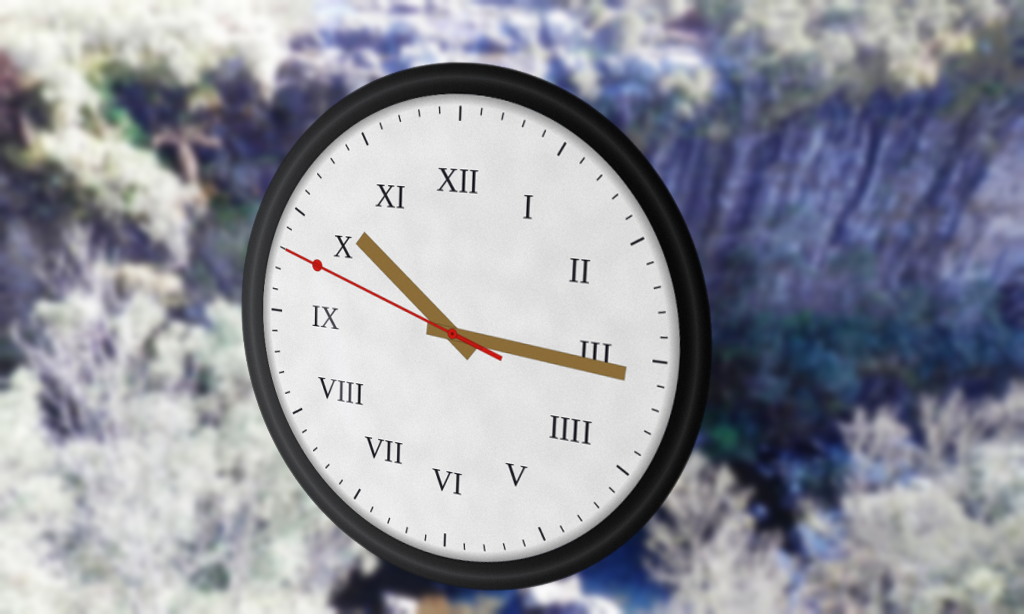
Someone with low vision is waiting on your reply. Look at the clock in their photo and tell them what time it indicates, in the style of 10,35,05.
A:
10,15,48
